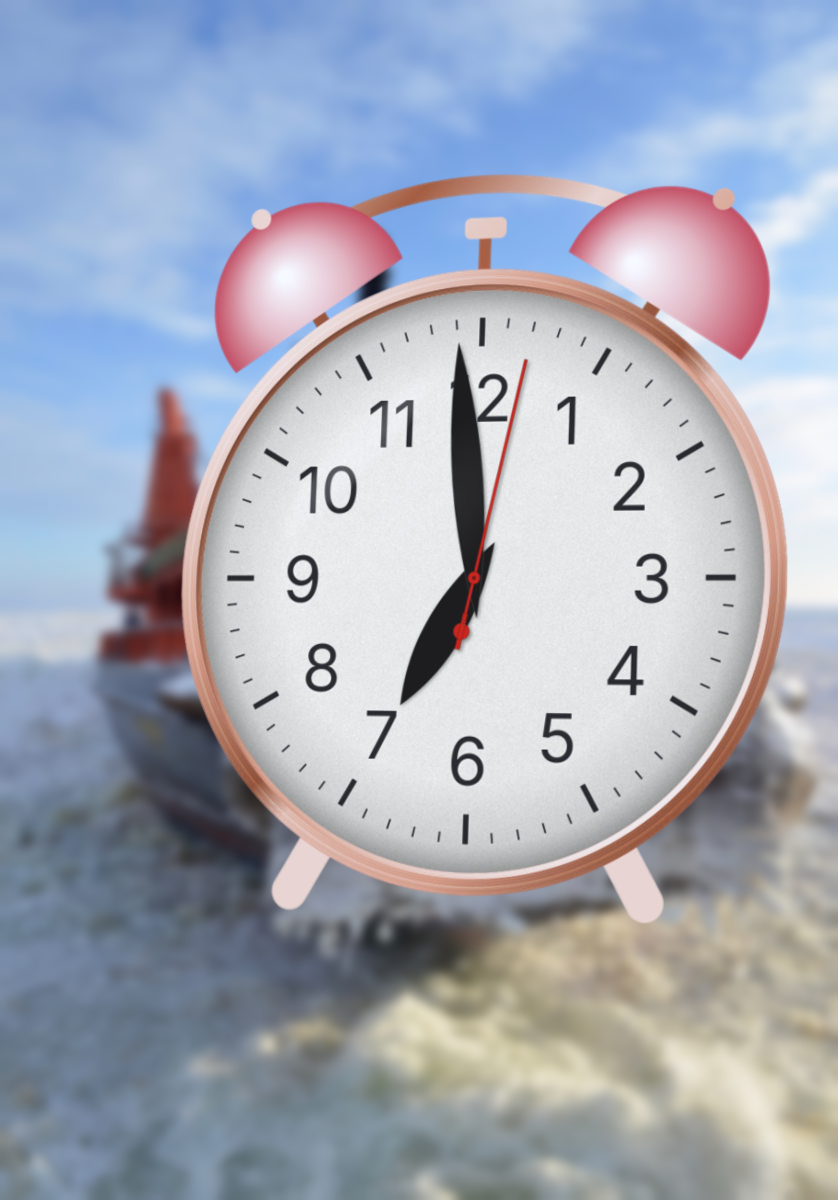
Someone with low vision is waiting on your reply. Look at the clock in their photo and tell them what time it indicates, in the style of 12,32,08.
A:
6,59,02
